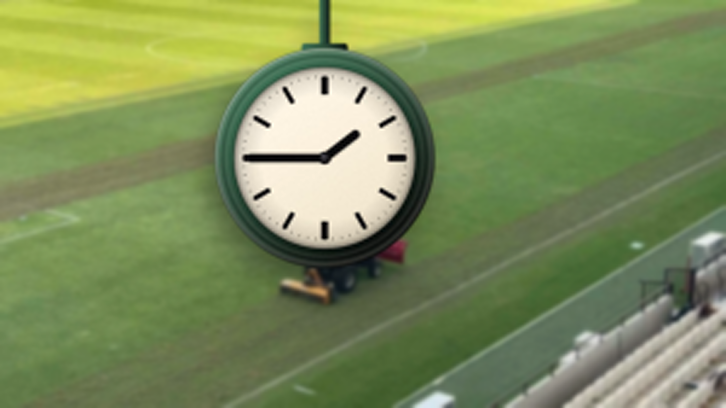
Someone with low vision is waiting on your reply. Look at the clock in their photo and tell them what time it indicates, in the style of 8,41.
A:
1,45
